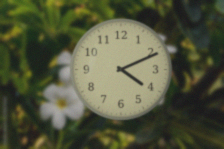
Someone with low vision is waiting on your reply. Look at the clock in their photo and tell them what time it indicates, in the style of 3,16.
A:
4,11
